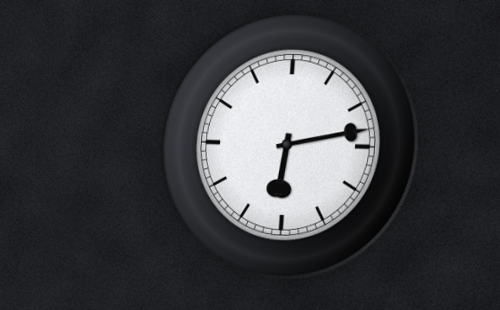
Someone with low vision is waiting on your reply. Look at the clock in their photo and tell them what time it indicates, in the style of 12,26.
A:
6,13
